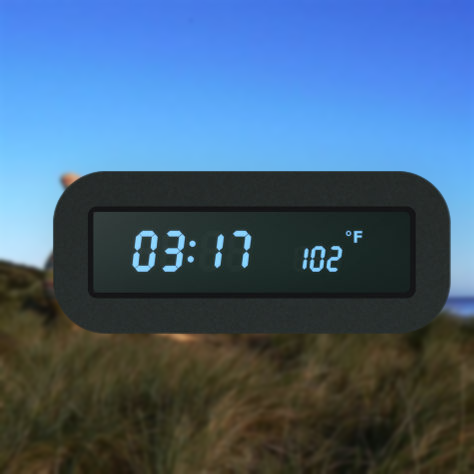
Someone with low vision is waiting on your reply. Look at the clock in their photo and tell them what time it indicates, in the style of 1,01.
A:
3,17
